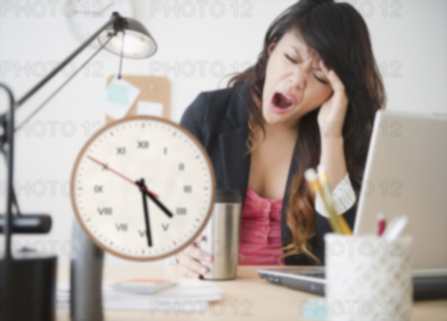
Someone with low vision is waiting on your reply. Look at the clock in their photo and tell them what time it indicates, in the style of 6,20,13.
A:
4,28,50
